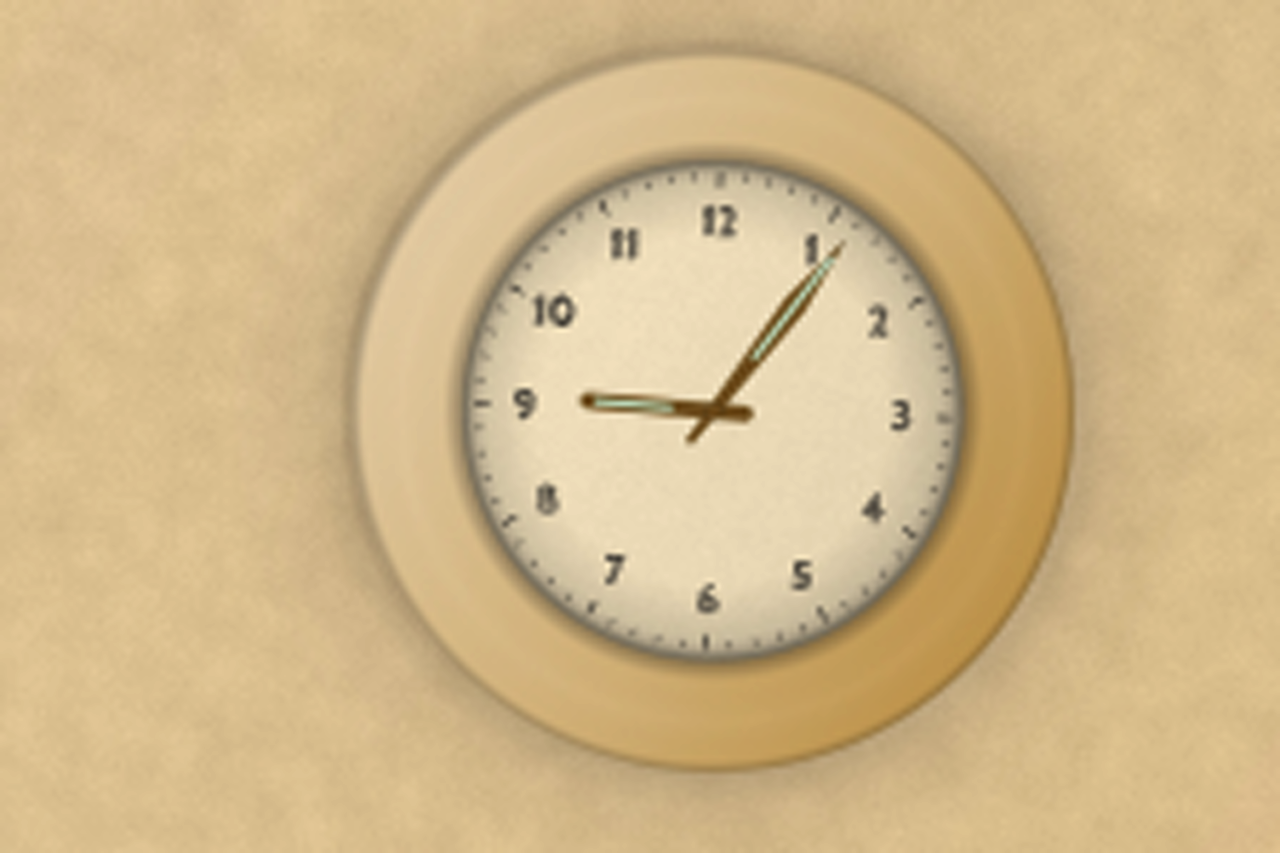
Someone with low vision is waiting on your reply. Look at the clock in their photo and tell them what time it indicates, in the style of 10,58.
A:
9,06
